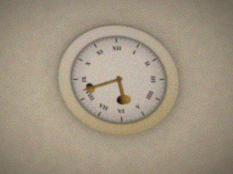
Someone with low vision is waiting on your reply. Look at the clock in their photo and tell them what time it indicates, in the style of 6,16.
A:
5,42
